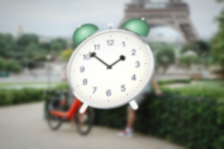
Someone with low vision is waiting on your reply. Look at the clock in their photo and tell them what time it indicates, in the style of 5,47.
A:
1,52
